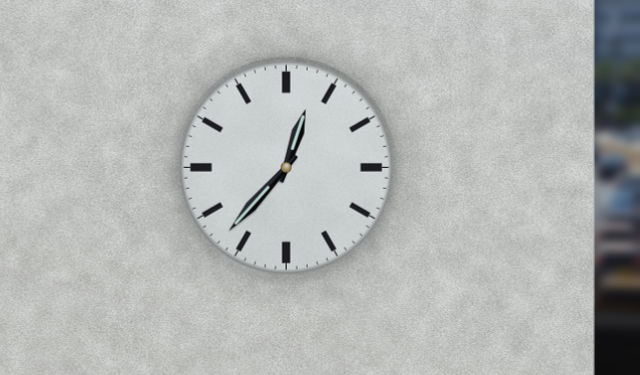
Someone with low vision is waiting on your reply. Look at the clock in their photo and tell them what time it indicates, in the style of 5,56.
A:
12,37
